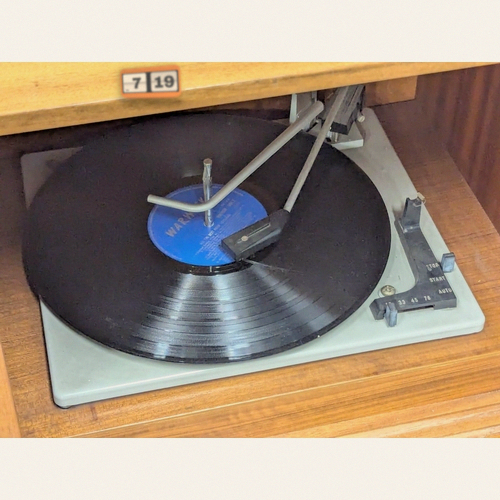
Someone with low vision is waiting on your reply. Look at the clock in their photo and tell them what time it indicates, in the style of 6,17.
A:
7,19
